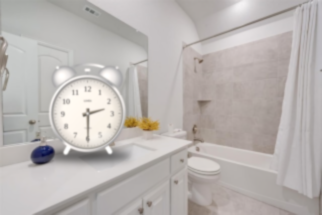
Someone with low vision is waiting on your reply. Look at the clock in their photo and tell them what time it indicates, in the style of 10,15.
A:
2,30
